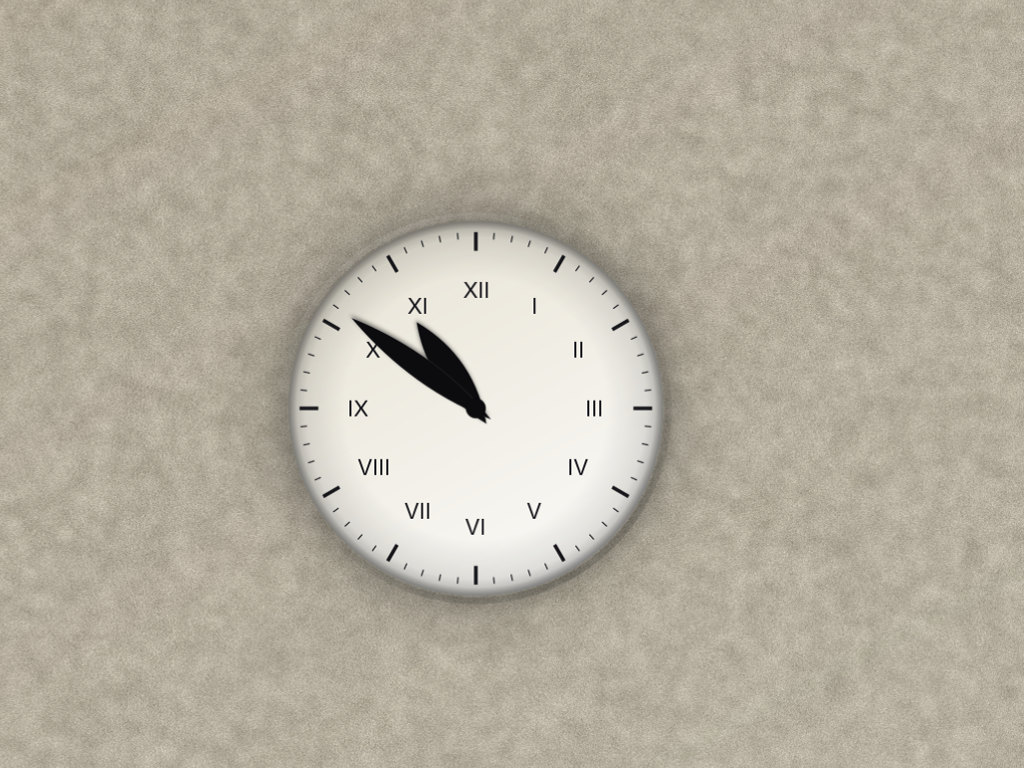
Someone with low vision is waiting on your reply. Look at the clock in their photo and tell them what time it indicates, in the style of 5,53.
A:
10,51
